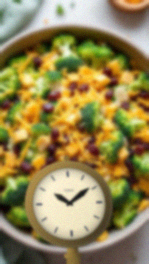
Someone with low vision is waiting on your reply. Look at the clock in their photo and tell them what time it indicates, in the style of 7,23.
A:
10,09
